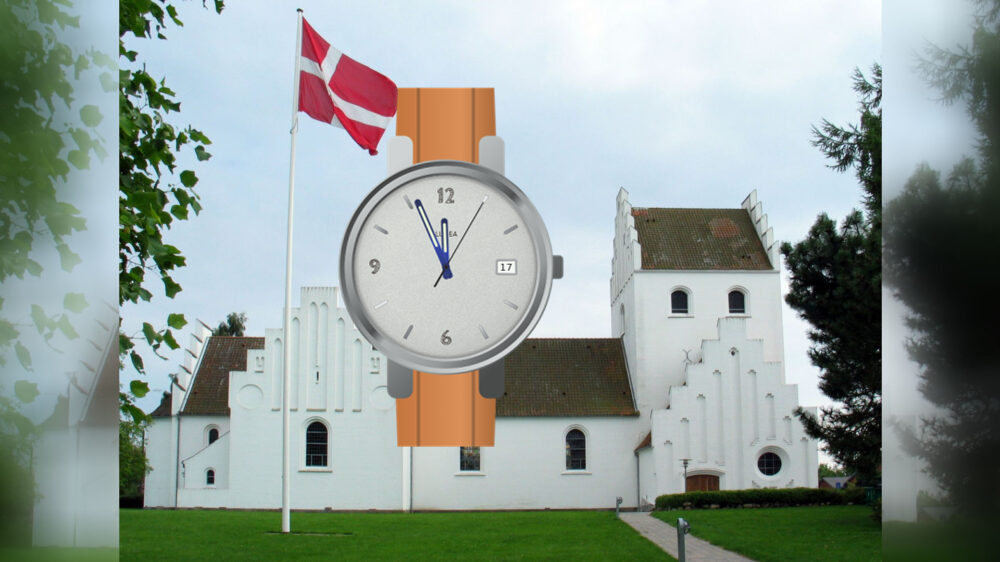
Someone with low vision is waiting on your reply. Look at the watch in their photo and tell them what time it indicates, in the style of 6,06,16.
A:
11,56,05
